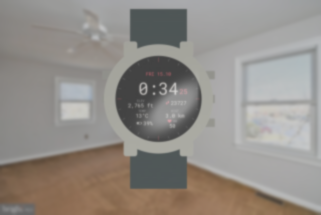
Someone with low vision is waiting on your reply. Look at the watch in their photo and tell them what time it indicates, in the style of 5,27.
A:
0,34
